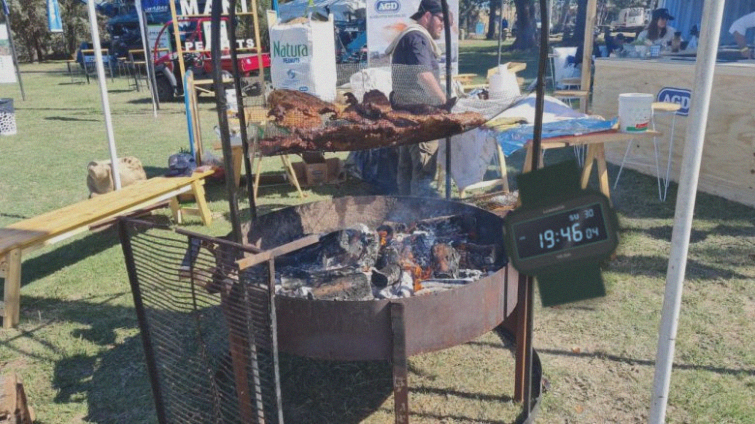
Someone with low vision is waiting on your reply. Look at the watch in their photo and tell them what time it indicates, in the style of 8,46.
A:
19,46
